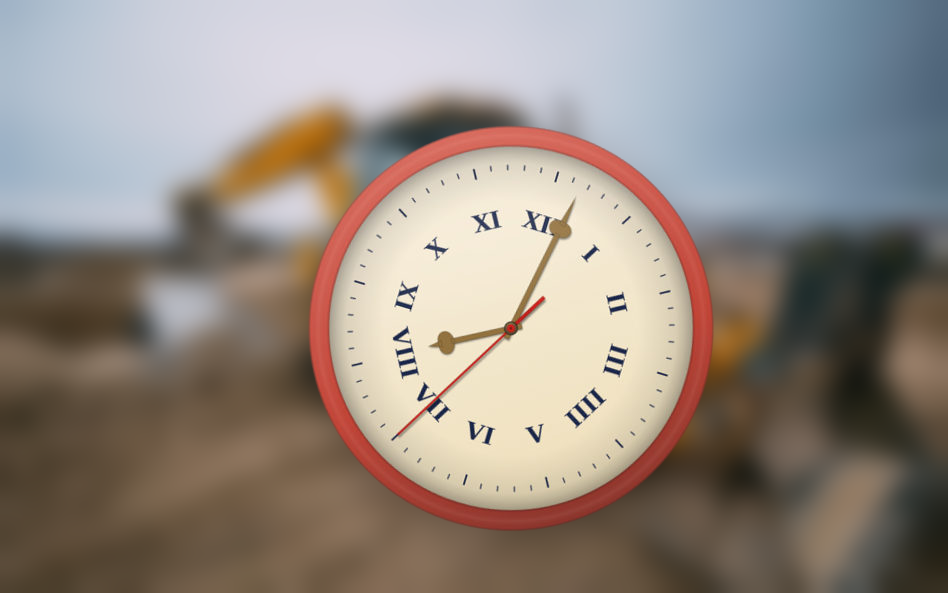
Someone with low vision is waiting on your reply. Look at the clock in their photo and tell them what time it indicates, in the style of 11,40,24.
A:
8,01,35
